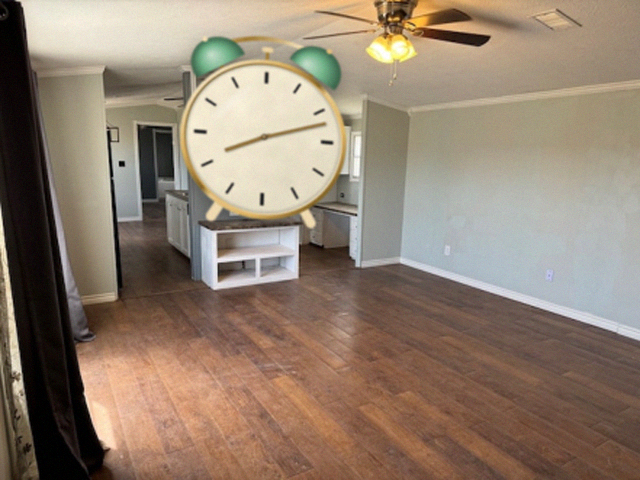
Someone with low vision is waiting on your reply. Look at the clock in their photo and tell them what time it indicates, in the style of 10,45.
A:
8,12
